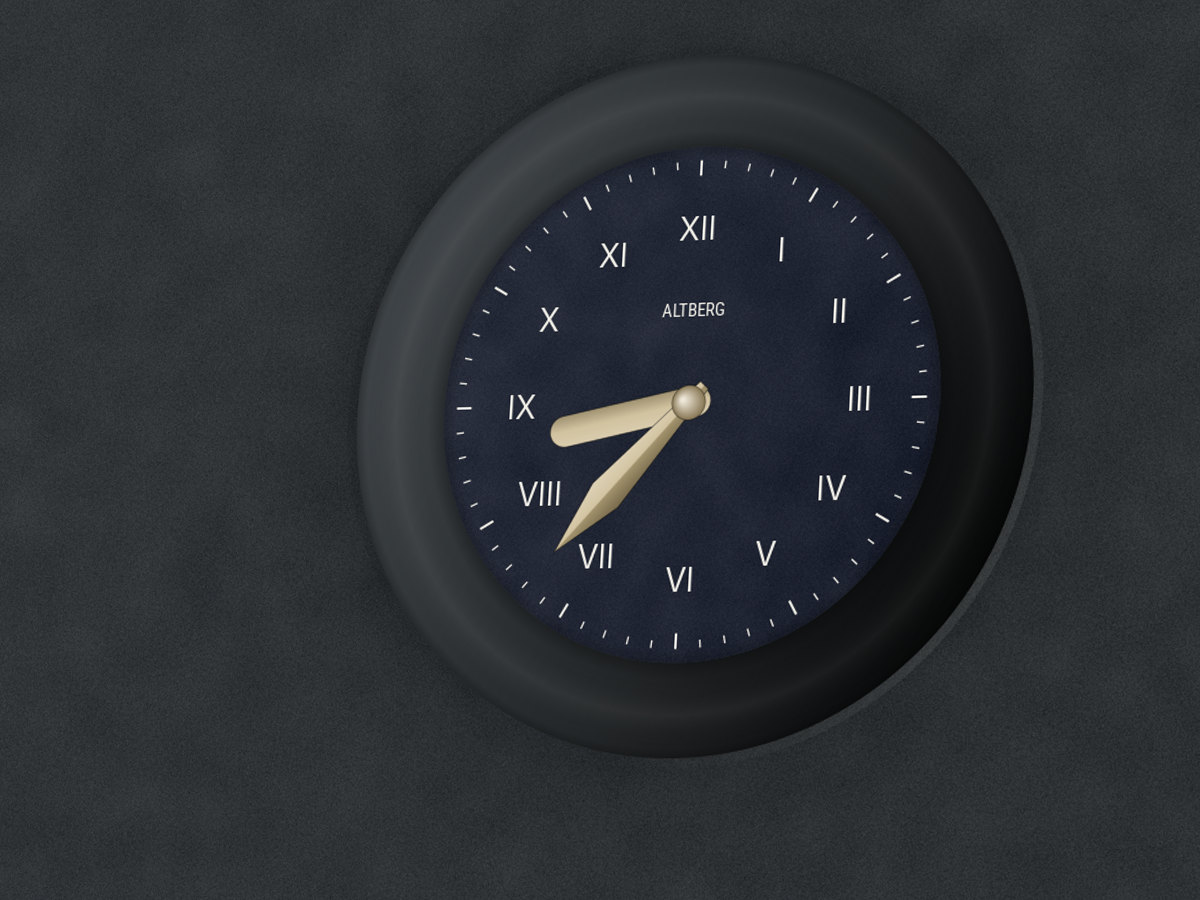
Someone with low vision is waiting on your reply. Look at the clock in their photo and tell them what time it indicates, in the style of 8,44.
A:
8,37
